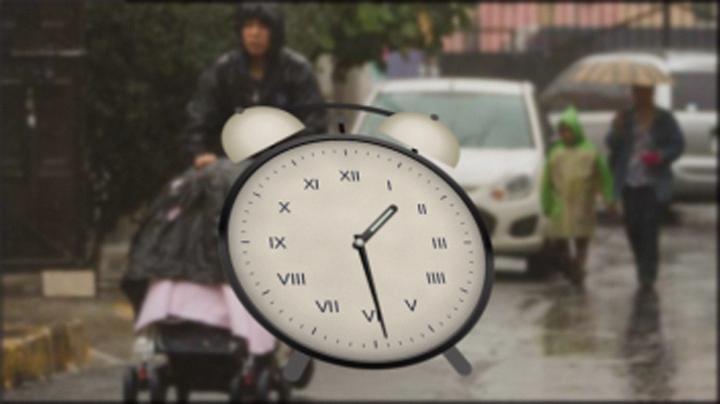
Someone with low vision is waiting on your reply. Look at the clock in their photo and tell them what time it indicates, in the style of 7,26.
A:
1,29
